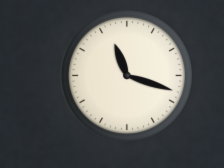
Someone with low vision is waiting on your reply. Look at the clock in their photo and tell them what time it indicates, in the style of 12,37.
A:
11,18
